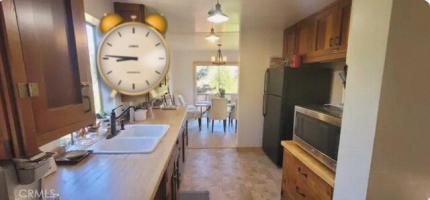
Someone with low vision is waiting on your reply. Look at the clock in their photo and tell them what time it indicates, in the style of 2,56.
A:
8,46
